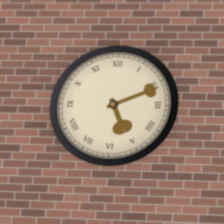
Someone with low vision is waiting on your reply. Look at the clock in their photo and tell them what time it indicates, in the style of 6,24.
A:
5,11
